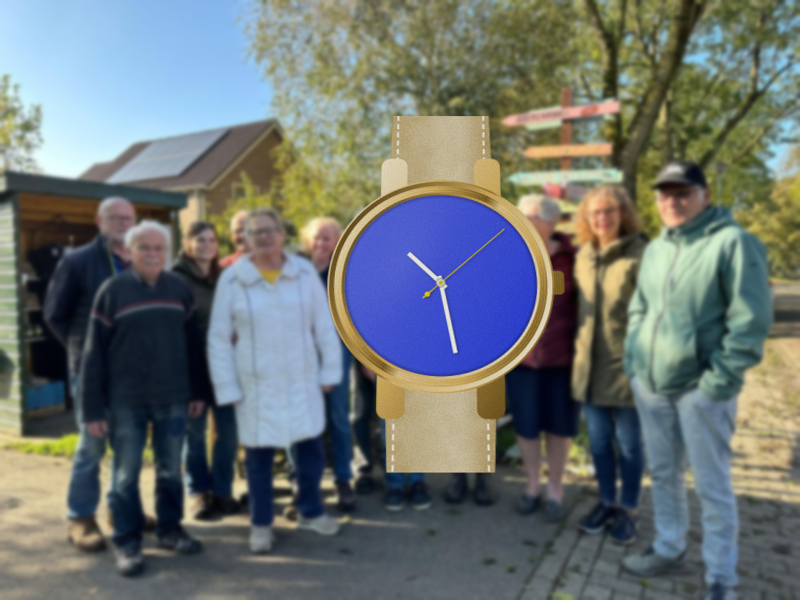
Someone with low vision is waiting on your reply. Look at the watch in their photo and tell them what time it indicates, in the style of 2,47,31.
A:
10,28,08
